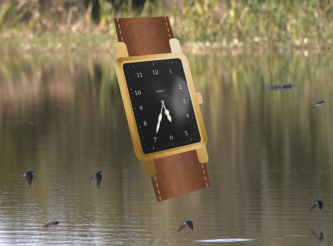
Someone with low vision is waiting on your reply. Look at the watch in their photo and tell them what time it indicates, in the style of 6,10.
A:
5,35
